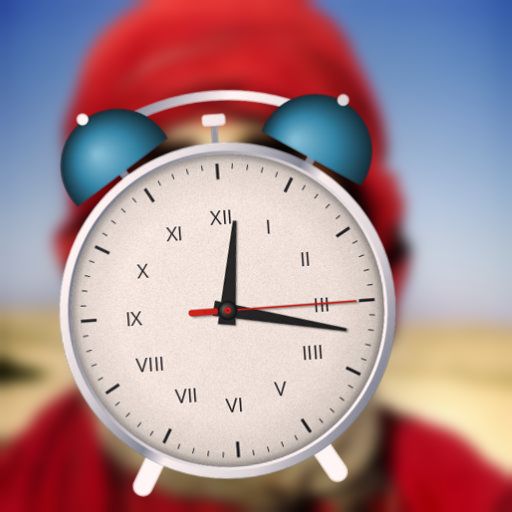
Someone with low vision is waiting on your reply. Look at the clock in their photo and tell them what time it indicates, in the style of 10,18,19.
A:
12,17,15
